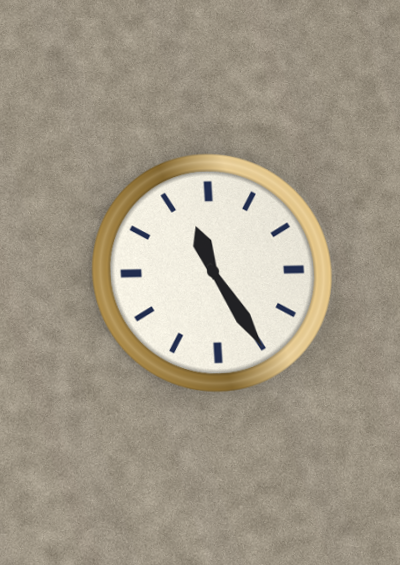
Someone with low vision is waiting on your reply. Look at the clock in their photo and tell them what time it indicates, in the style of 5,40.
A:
11,25
